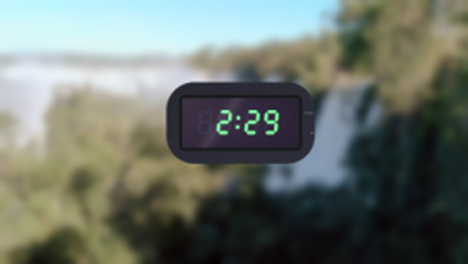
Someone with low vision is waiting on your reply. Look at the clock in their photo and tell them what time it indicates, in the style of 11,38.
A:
2,29
